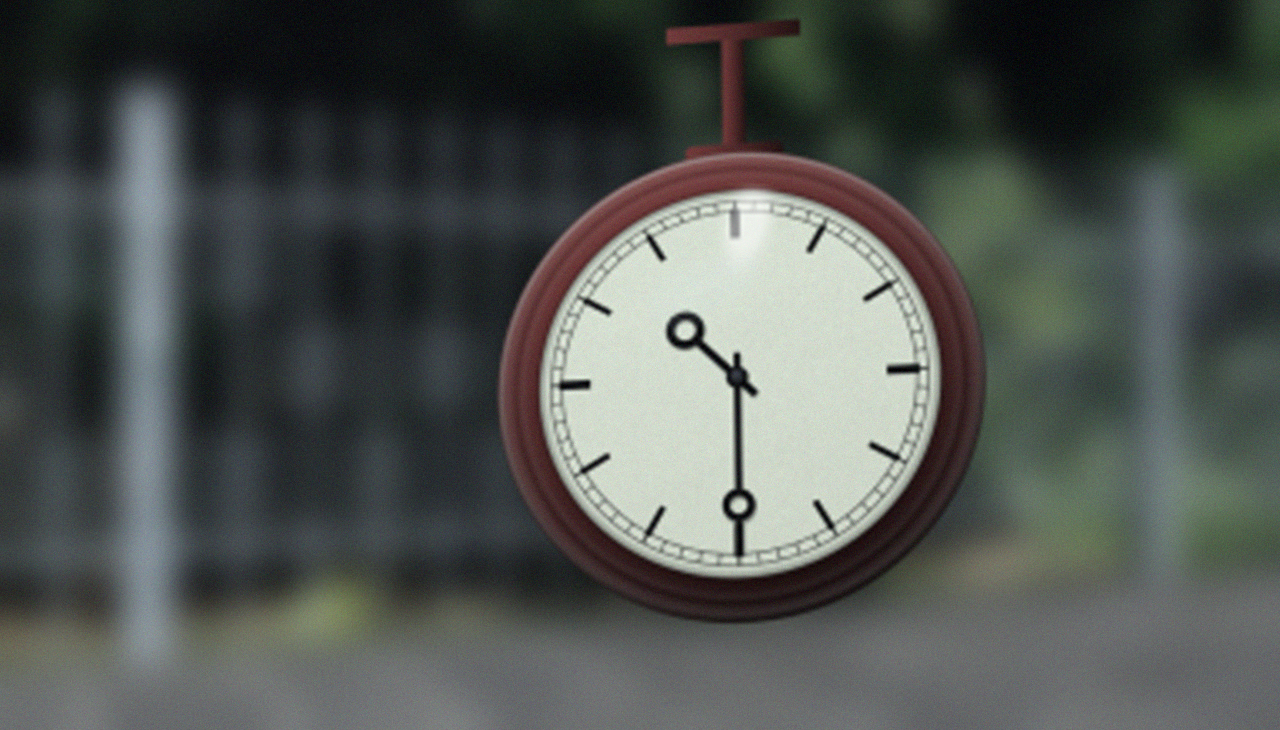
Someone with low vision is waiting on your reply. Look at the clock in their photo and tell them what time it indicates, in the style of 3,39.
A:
10,30
